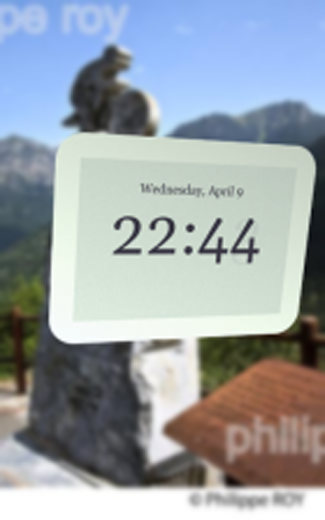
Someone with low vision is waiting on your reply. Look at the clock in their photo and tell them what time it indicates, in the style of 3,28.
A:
22,44
